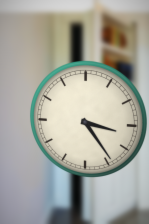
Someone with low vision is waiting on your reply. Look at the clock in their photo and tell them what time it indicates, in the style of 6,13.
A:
3,24
